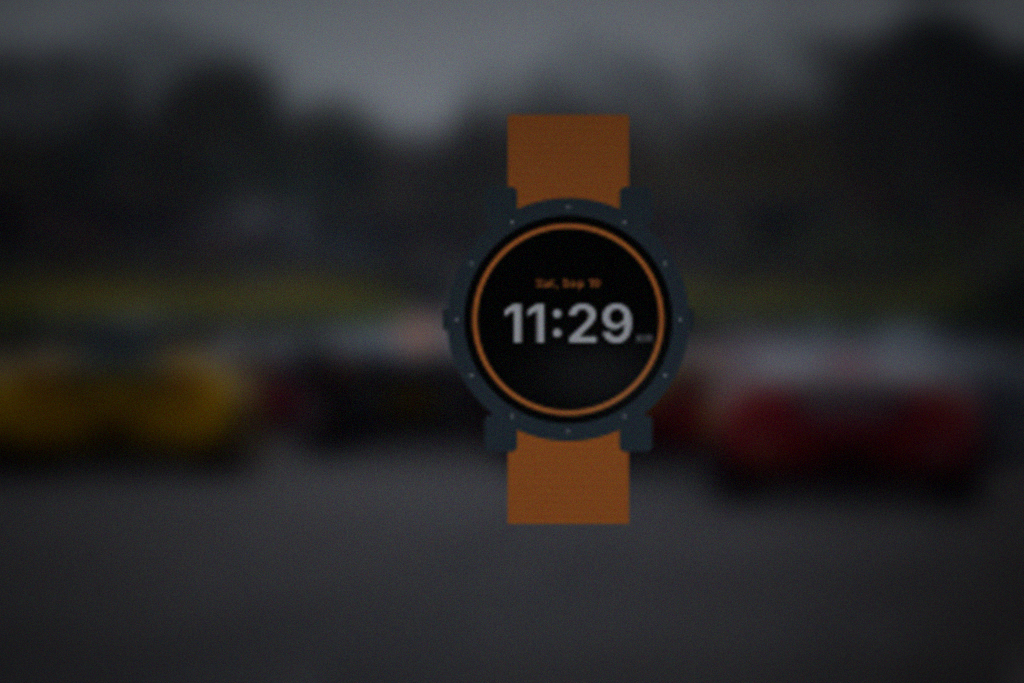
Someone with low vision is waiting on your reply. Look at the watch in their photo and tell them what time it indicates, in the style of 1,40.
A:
11,29
